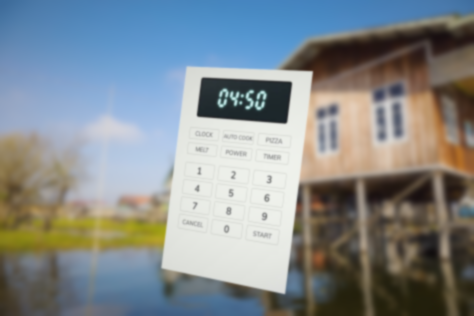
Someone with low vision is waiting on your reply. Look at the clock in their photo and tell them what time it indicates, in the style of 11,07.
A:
4,50
